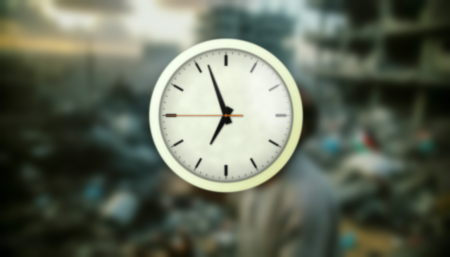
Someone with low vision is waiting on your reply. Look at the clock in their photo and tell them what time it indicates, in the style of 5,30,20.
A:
6,56,45
